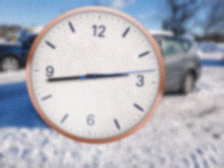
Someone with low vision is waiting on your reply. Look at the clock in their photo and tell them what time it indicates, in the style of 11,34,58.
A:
2,43,13
